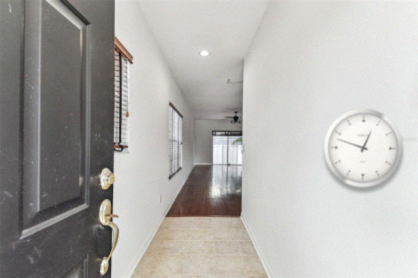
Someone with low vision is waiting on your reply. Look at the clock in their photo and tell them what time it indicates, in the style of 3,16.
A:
12,48
